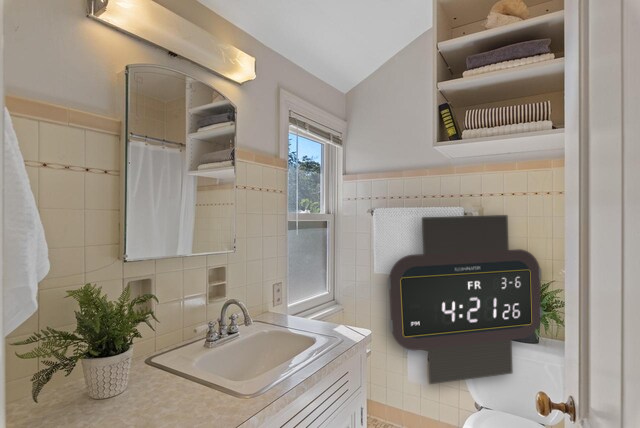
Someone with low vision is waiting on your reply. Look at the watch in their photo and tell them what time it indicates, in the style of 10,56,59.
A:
4,21,26
